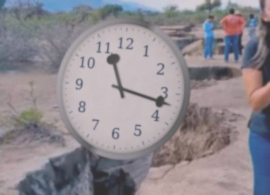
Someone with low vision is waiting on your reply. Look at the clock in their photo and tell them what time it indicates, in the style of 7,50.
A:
11,17
